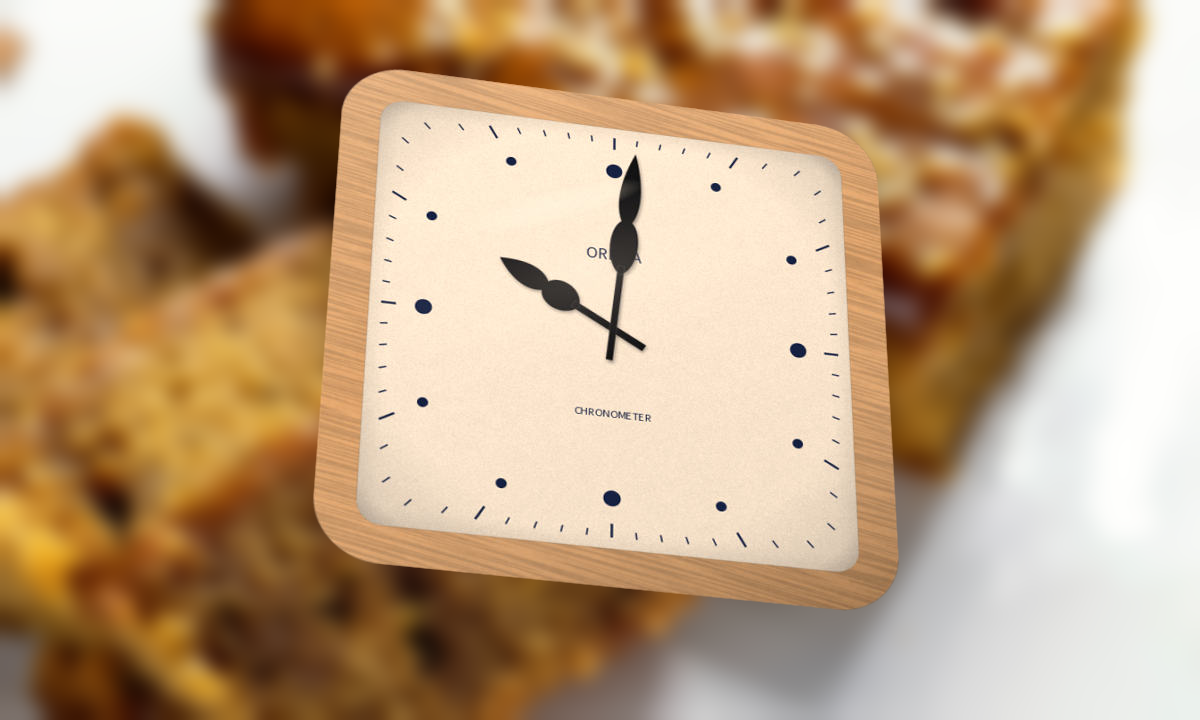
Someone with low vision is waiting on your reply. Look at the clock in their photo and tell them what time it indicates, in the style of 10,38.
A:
10,01
